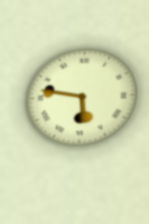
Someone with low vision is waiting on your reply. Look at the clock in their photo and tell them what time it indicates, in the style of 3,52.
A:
5,47
